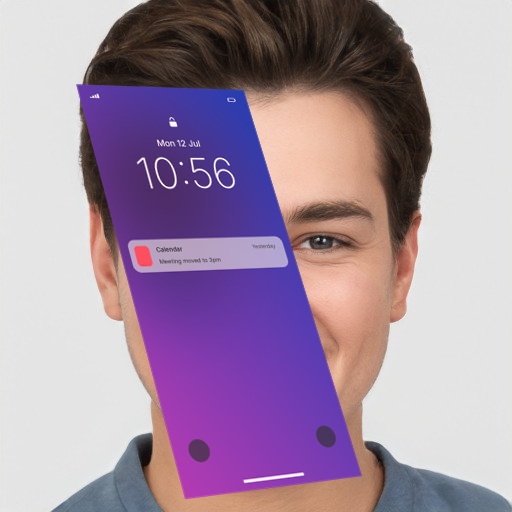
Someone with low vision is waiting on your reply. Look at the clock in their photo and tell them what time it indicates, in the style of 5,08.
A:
10,56
